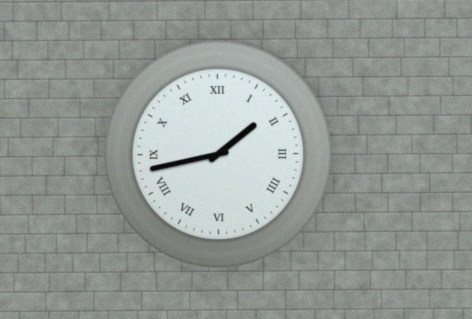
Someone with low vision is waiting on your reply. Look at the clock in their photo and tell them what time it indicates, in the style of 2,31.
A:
1,43
